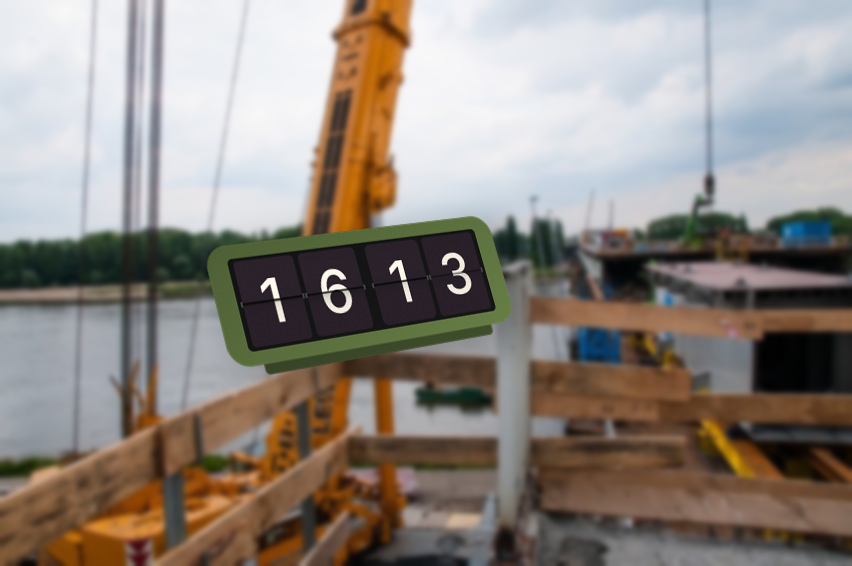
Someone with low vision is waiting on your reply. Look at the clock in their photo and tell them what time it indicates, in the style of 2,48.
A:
16,13
